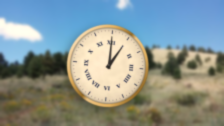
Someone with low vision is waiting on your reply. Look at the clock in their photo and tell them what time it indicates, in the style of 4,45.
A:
1,00
